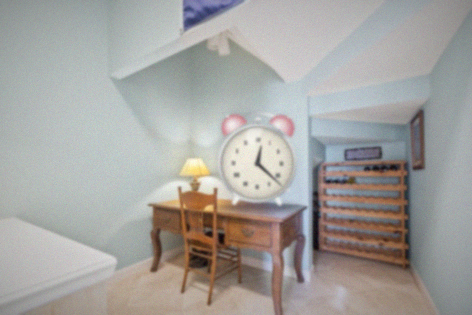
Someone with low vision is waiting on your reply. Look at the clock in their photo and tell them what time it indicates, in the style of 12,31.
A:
12,22
